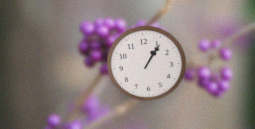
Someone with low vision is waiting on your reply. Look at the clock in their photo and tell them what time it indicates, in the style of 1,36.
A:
1,06
